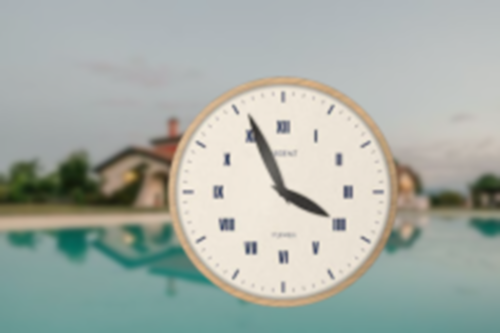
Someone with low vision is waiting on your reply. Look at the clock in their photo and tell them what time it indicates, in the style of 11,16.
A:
3,56
